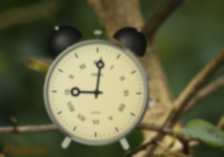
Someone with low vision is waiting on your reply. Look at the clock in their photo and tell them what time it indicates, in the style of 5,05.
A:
9,01
